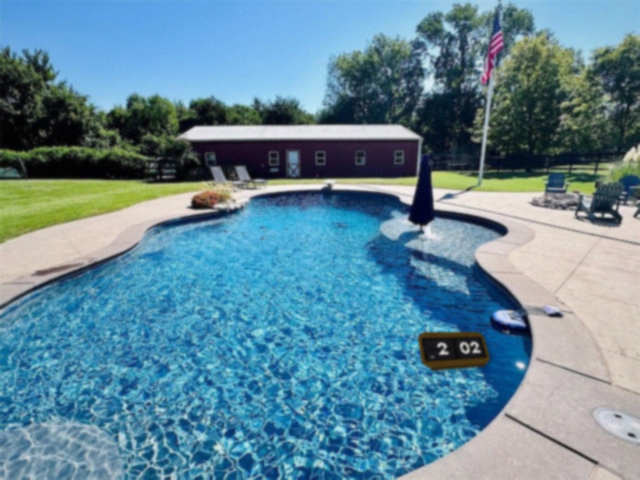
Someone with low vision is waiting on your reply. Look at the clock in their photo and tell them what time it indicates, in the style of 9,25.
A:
2,02
